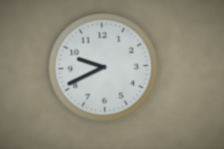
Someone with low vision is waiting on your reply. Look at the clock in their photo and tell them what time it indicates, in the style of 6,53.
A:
9,41
